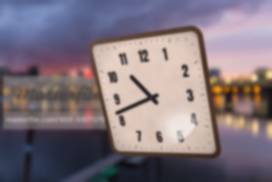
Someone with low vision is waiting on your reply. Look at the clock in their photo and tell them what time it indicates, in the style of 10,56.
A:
10,42
